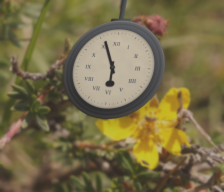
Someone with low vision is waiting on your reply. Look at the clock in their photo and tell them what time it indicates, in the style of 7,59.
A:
5,56
